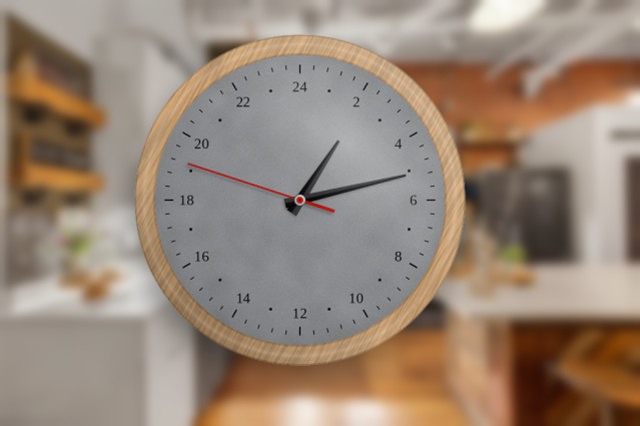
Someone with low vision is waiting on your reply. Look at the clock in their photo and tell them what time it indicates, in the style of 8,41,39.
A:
2,12,48
